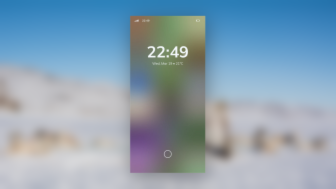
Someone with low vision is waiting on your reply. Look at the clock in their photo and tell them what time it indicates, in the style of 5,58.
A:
22,49
